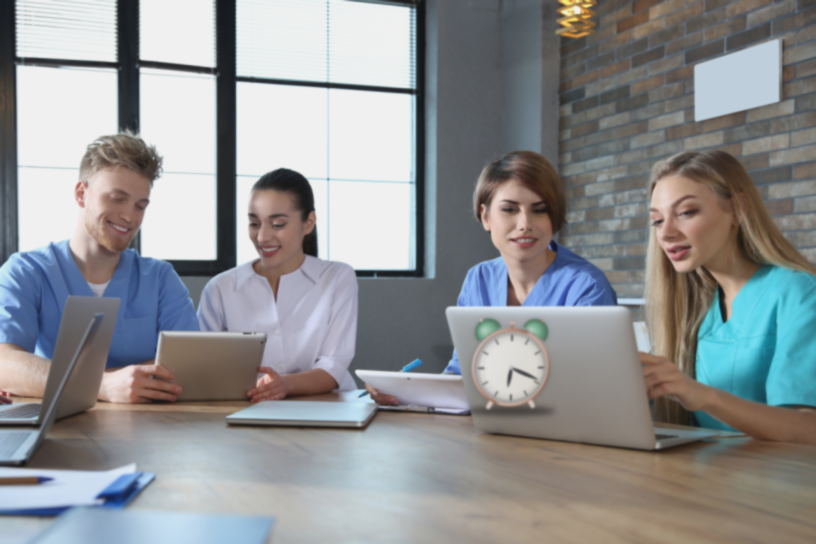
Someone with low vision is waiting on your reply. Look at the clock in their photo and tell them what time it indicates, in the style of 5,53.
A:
6,19
